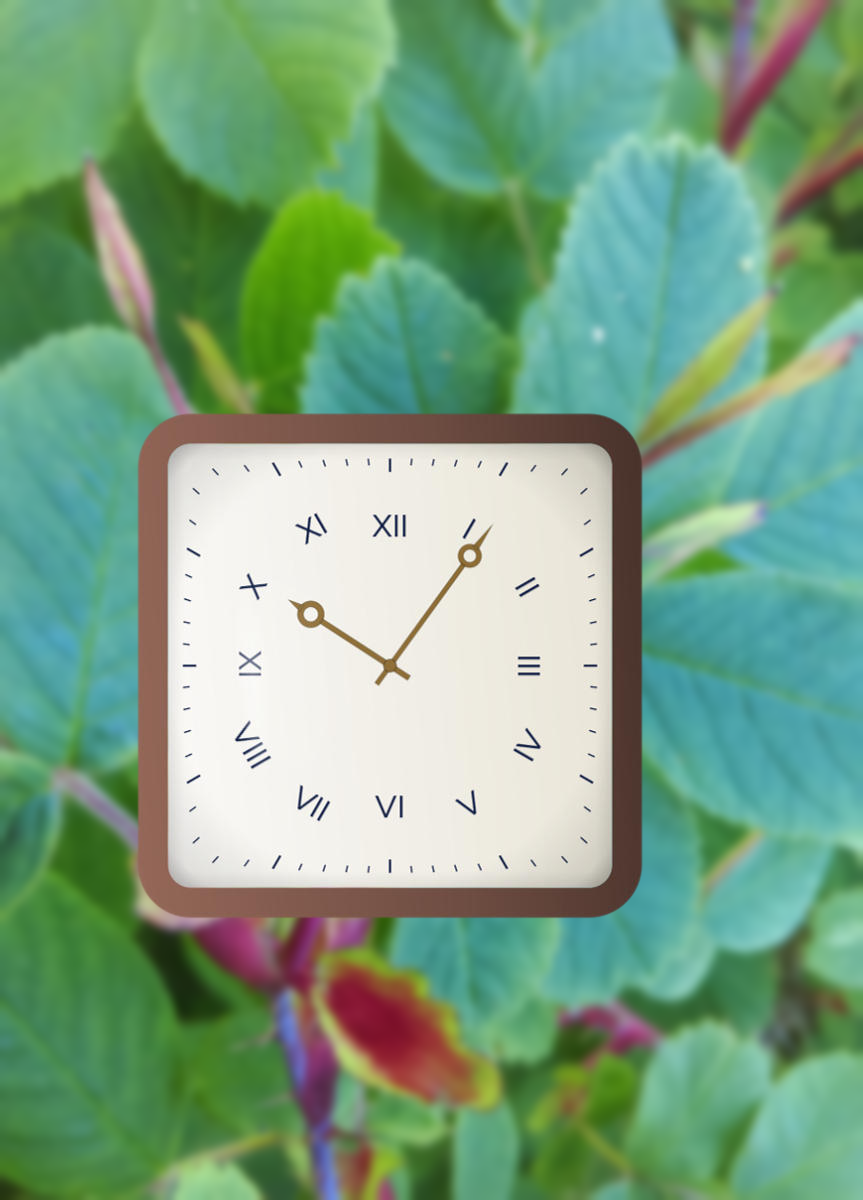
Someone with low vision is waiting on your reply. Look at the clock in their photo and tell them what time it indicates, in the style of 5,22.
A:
10,06
